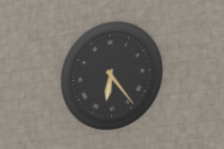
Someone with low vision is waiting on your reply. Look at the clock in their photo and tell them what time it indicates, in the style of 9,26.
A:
6,24
